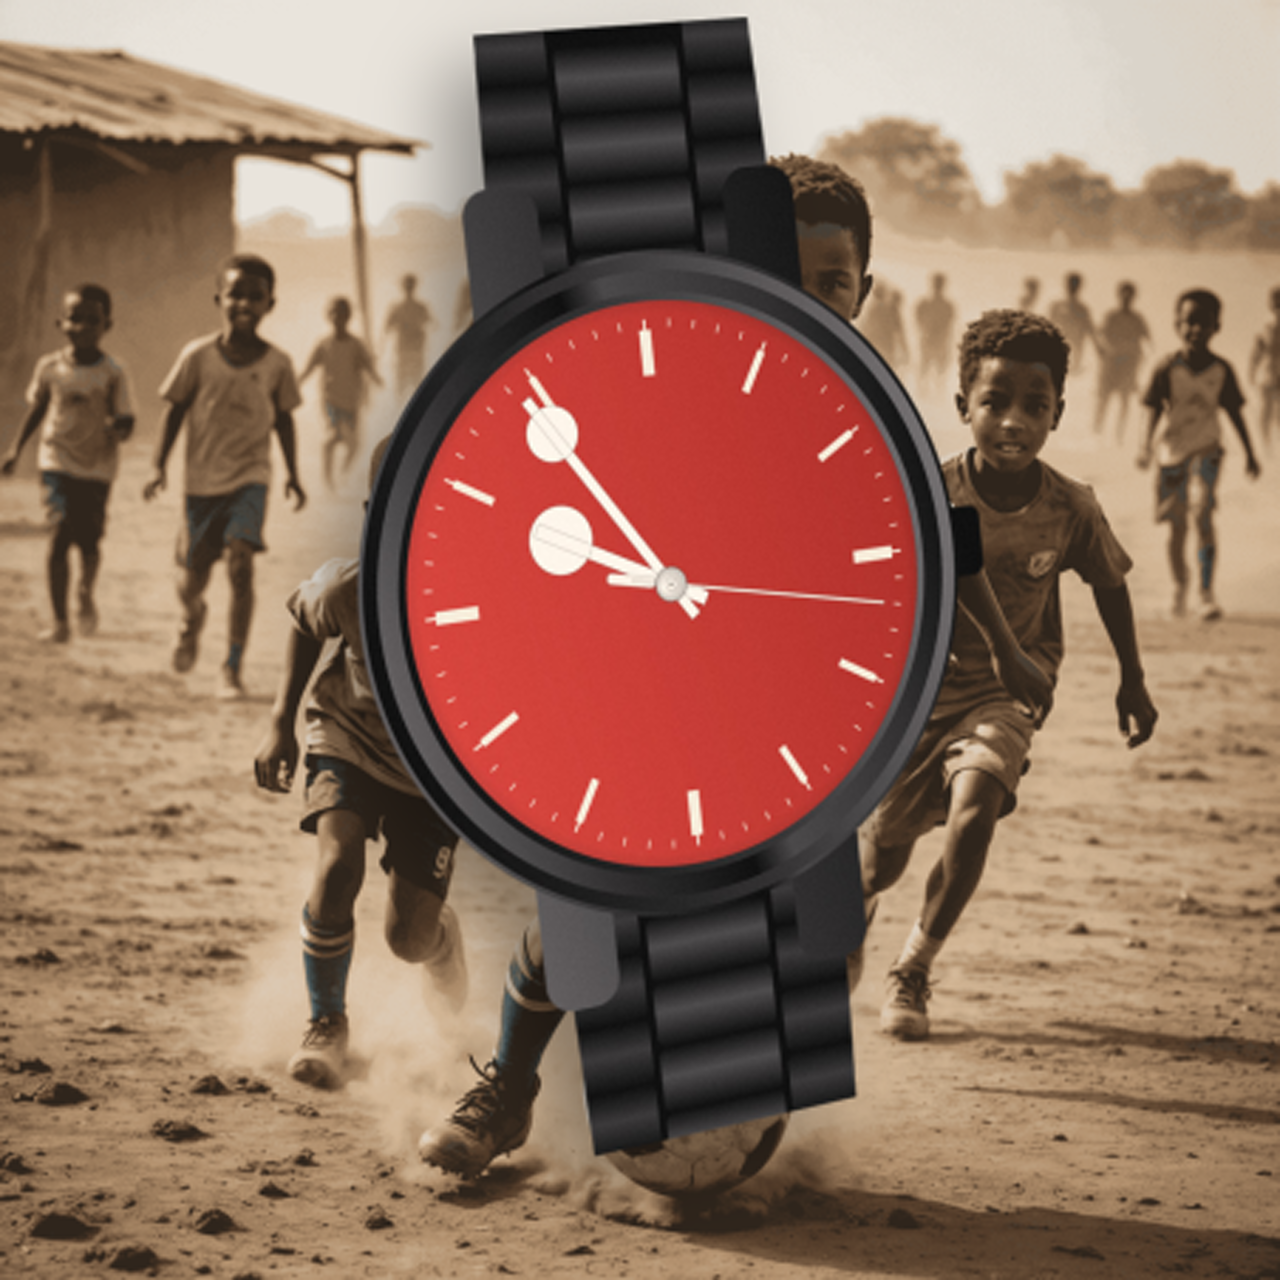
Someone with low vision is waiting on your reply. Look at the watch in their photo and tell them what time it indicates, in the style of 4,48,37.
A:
9,54,17
